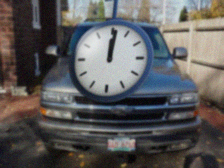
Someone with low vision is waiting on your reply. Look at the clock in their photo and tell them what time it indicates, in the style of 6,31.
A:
12,01
